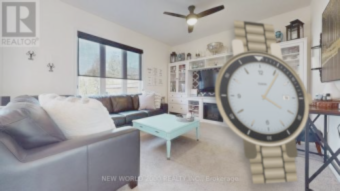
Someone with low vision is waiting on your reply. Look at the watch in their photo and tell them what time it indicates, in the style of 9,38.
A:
4,06
